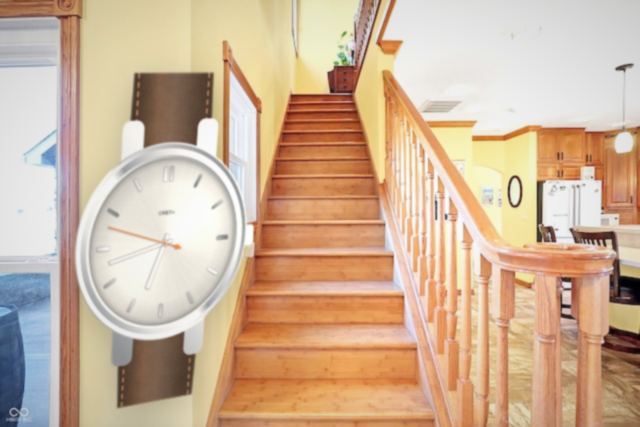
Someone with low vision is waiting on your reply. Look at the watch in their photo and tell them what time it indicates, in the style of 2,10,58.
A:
6,42,48
